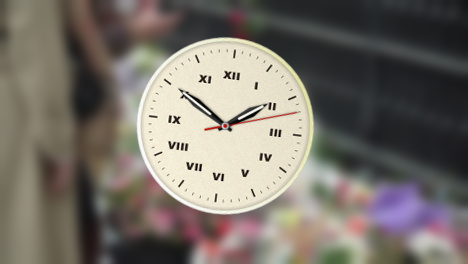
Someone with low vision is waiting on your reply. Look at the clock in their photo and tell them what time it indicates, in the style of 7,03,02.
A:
1,50,12
